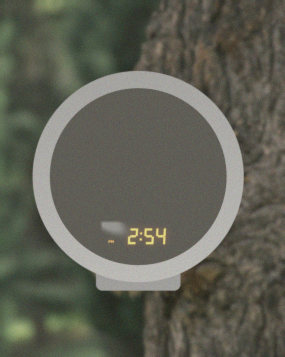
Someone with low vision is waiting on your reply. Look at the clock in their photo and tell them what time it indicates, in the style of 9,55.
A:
2,54
